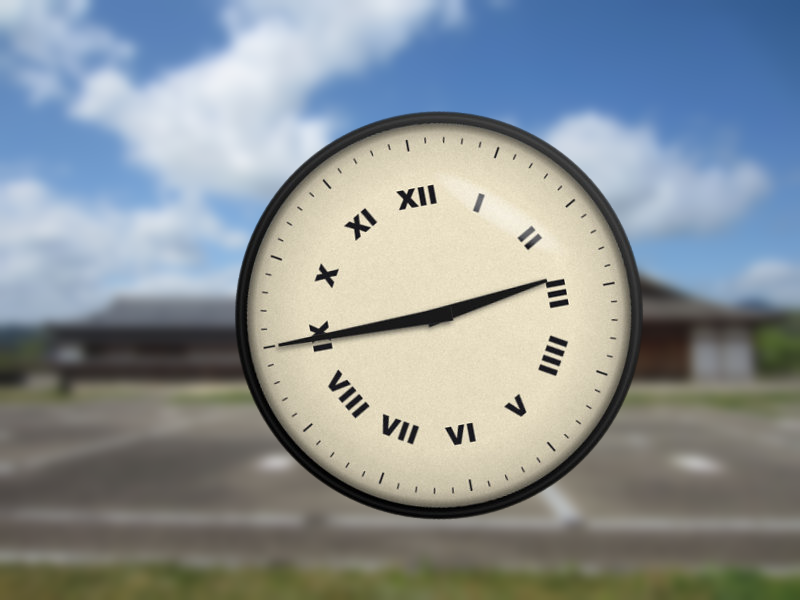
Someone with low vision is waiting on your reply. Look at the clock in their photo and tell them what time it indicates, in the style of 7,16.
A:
2,45
